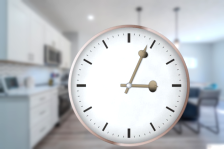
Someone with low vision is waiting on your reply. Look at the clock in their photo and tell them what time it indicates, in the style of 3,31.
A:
3,04
